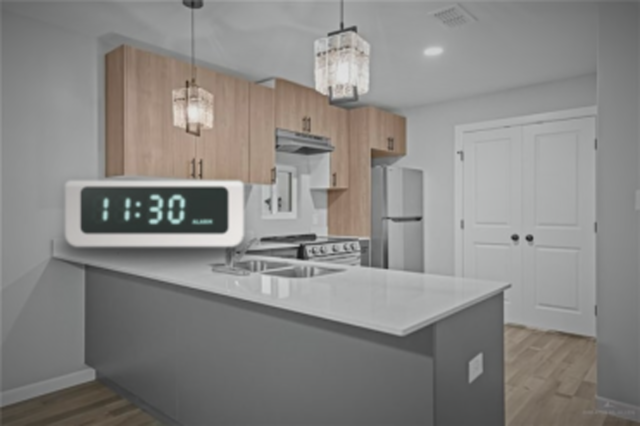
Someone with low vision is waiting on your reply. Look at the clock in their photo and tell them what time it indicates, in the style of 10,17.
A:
11,30
